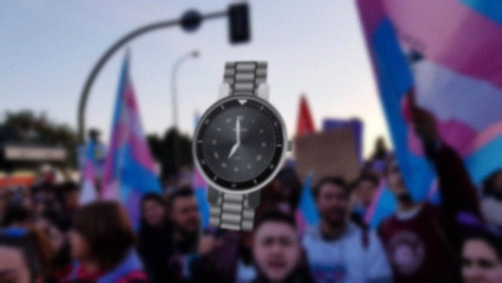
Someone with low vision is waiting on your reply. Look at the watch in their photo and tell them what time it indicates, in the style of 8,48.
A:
6,59
